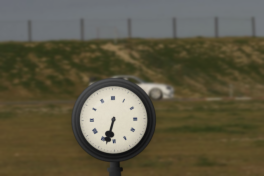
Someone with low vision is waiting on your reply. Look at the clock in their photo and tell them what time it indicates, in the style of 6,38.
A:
6,33
